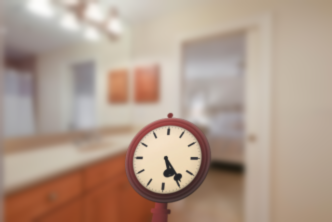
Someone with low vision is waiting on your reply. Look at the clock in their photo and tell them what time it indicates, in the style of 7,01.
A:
5,24
